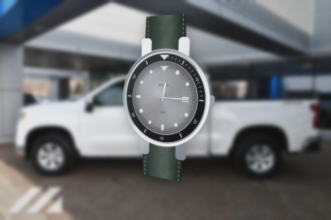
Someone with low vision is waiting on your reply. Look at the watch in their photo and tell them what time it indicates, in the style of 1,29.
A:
12,15
